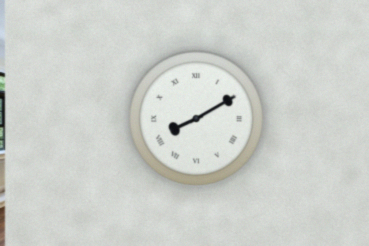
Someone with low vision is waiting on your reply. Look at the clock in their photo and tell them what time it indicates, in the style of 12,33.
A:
8,10
